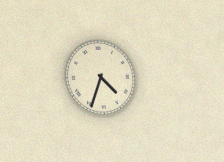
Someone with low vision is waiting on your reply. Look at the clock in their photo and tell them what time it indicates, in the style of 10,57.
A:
4,34
